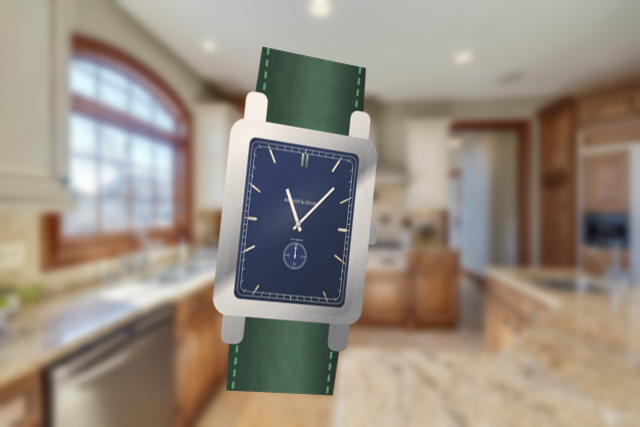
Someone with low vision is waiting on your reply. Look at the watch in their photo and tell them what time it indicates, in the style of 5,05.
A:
11,07
